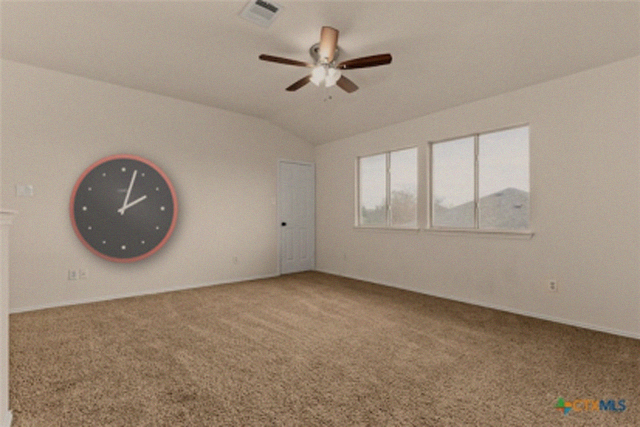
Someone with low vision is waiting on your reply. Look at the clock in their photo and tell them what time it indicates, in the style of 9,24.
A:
2,03
